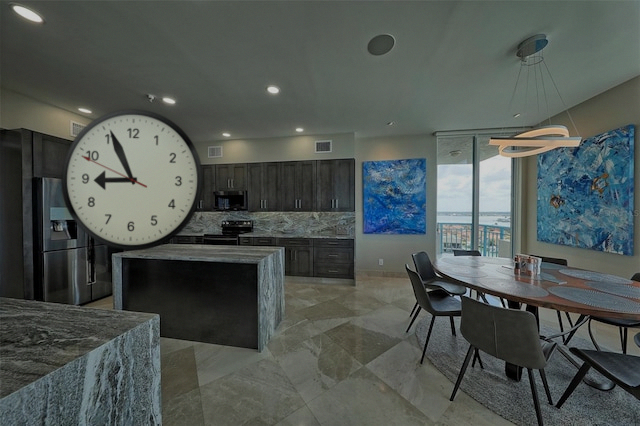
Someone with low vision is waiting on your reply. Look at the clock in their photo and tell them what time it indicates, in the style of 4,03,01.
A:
8,55,49
